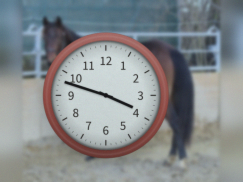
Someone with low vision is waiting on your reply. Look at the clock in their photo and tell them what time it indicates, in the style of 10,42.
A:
3,48
